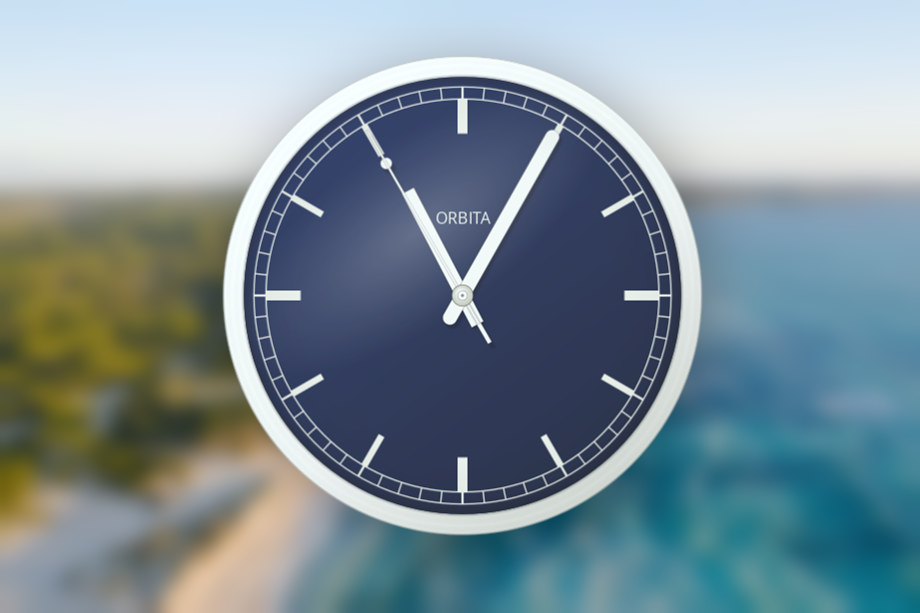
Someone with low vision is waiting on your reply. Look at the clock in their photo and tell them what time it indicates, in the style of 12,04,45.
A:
11,04,55
